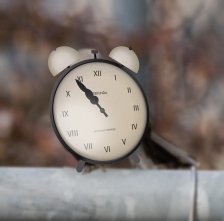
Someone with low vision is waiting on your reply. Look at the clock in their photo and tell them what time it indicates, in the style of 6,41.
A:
10,54
